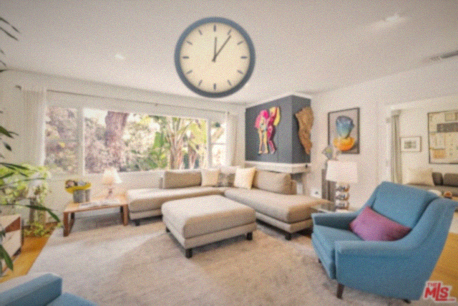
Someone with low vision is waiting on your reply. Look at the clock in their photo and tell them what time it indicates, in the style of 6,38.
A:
12,06
